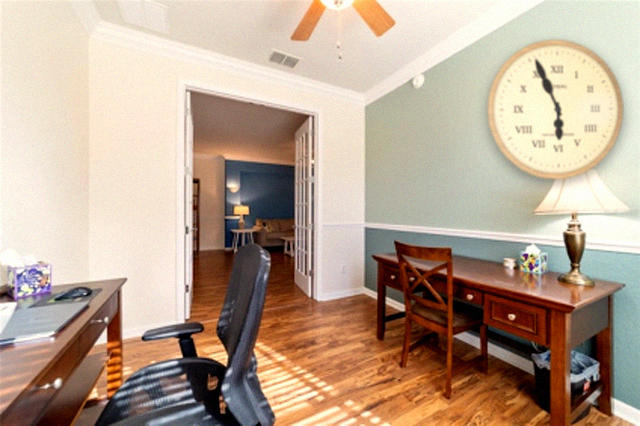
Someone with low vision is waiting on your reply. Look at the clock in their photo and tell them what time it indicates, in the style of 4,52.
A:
5,56
